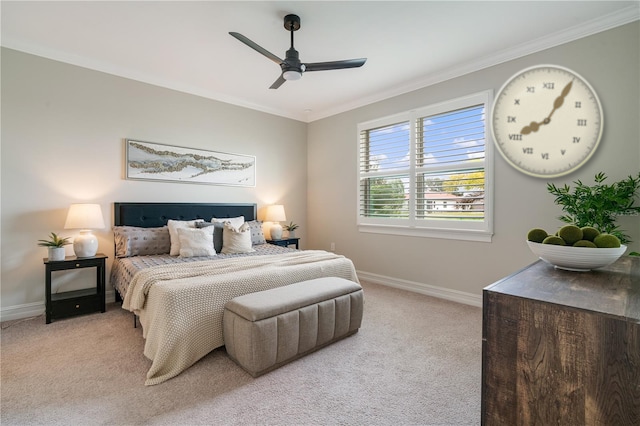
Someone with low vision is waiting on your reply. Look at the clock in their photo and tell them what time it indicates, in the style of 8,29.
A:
8,05
